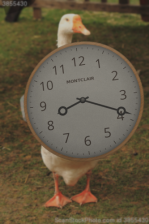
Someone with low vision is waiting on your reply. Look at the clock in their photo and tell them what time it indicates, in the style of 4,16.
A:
8,19
